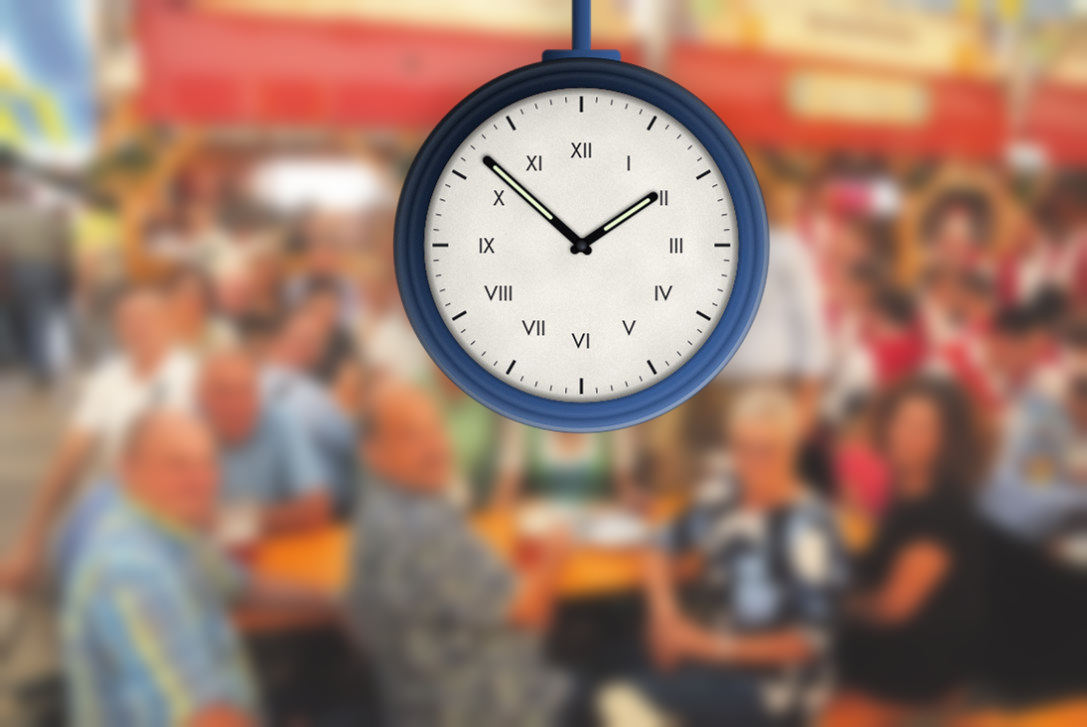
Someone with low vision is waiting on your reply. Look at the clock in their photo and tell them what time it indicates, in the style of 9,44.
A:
1,52
